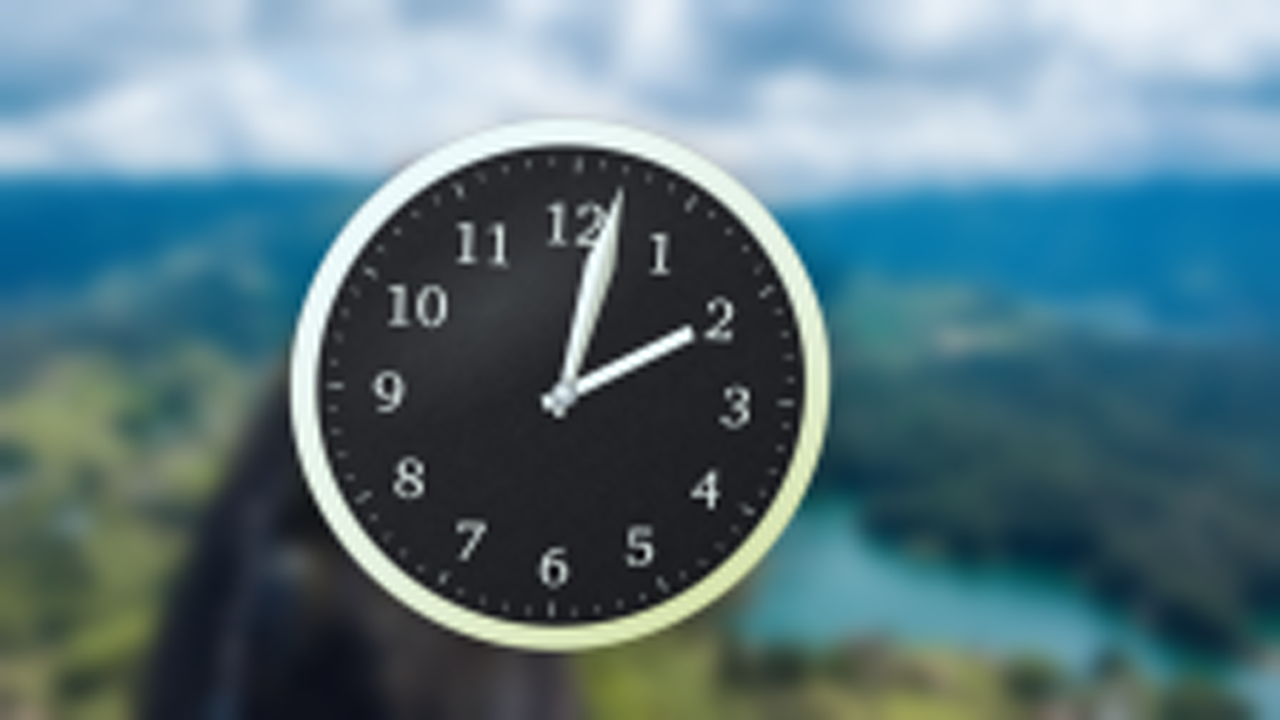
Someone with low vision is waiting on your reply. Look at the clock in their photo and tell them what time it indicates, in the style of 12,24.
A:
2,02
